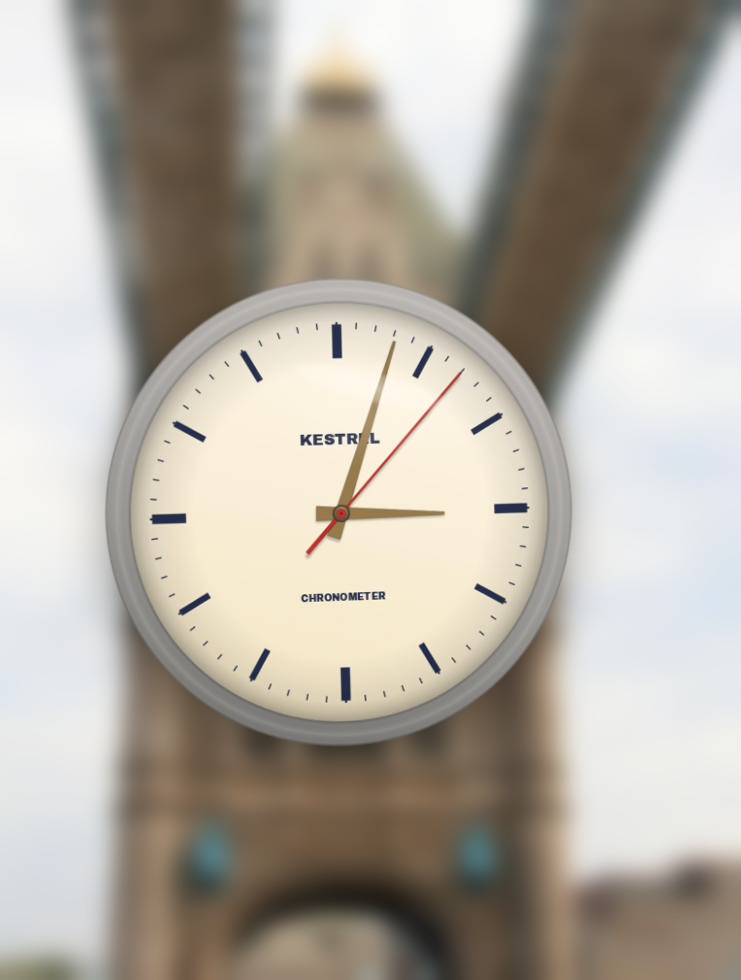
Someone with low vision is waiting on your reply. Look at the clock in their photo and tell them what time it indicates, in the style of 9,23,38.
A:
3,03,07
